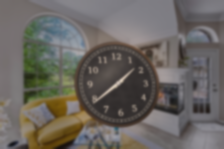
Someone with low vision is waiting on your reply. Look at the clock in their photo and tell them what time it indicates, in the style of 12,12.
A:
1,39
